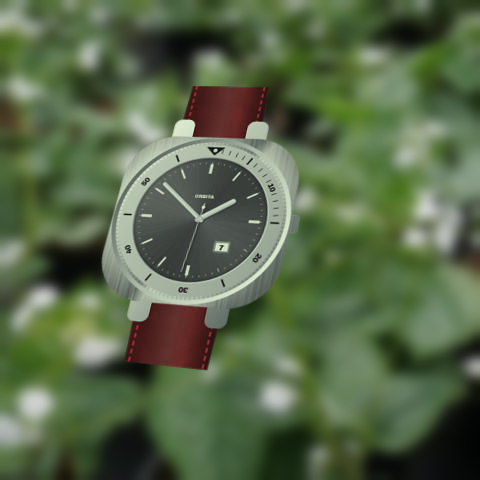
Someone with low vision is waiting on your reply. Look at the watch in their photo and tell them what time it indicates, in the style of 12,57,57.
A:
1,51,31
